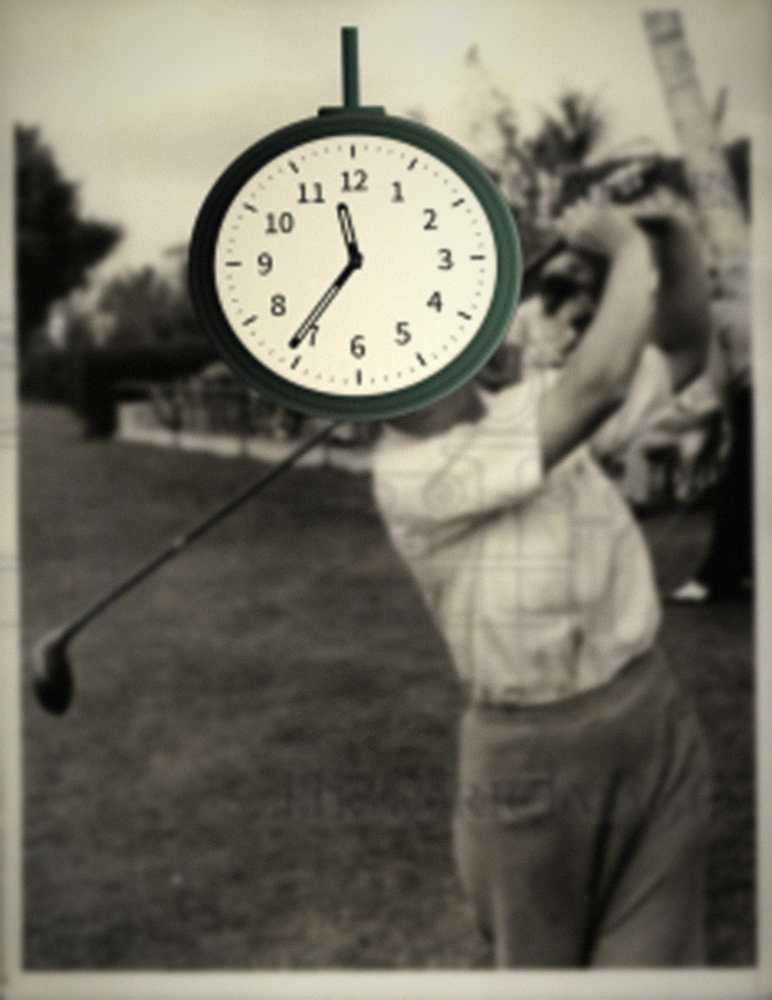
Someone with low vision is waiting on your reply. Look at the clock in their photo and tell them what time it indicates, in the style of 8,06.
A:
11,36
